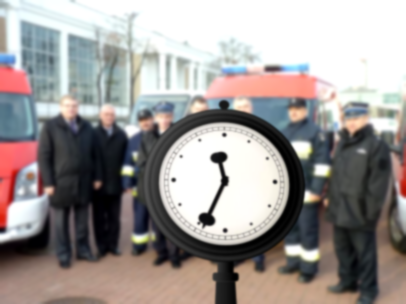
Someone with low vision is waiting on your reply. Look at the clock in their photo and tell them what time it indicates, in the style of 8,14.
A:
11,34
